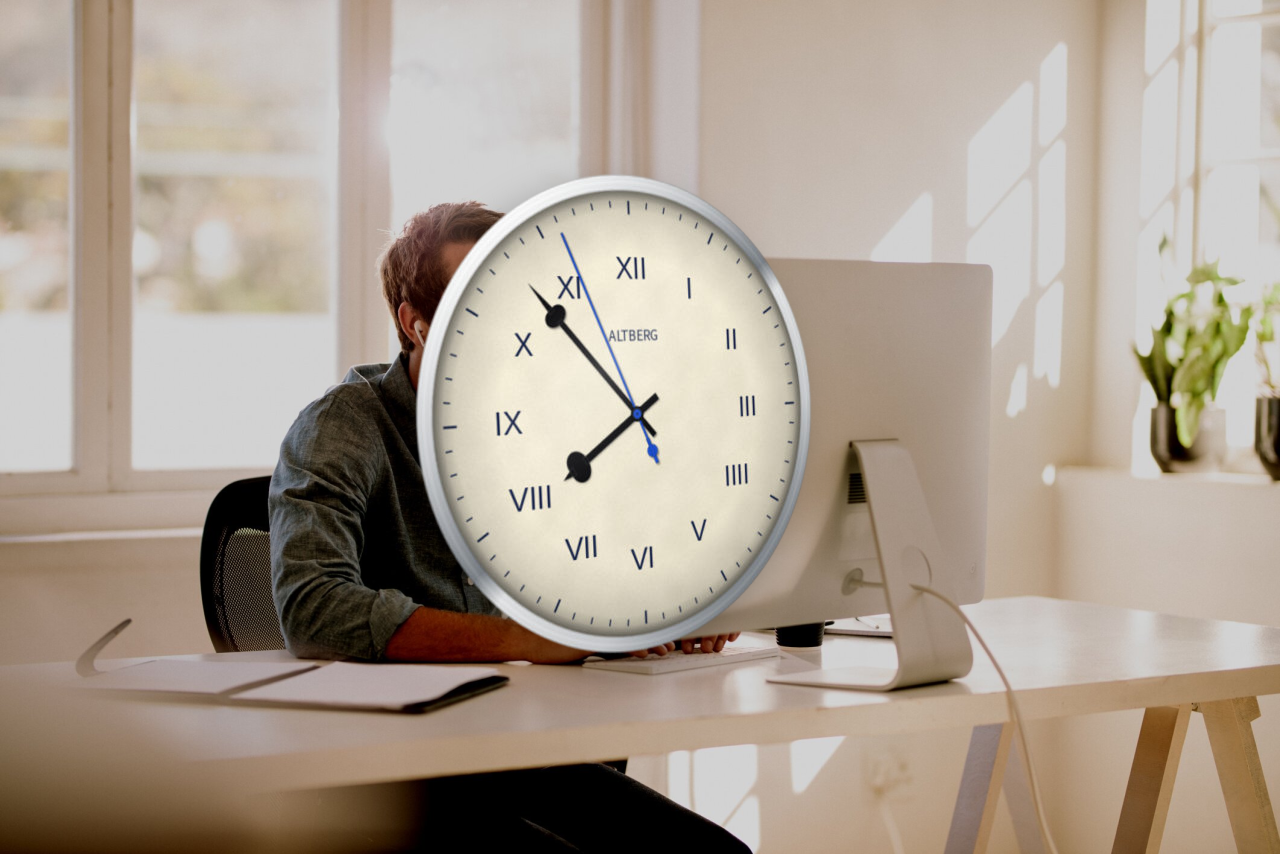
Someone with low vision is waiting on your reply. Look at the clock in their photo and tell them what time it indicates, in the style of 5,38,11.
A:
7,52,56
